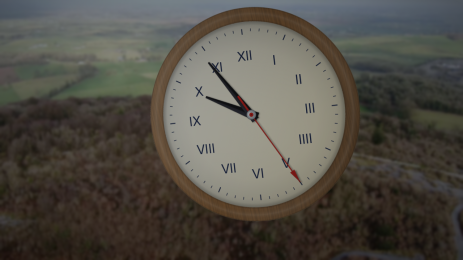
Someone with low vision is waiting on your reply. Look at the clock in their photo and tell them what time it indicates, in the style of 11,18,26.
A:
9,54,25
